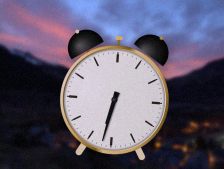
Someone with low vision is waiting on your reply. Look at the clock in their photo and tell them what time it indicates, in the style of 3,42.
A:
6,32
